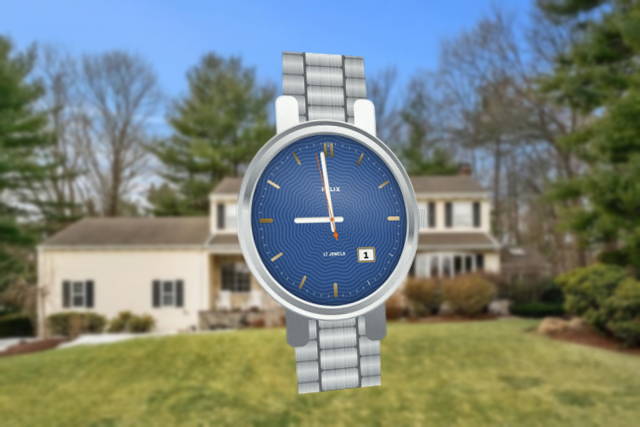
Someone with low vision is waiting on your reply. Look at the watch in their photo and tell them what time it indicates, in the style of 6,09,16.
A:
8,58,58
